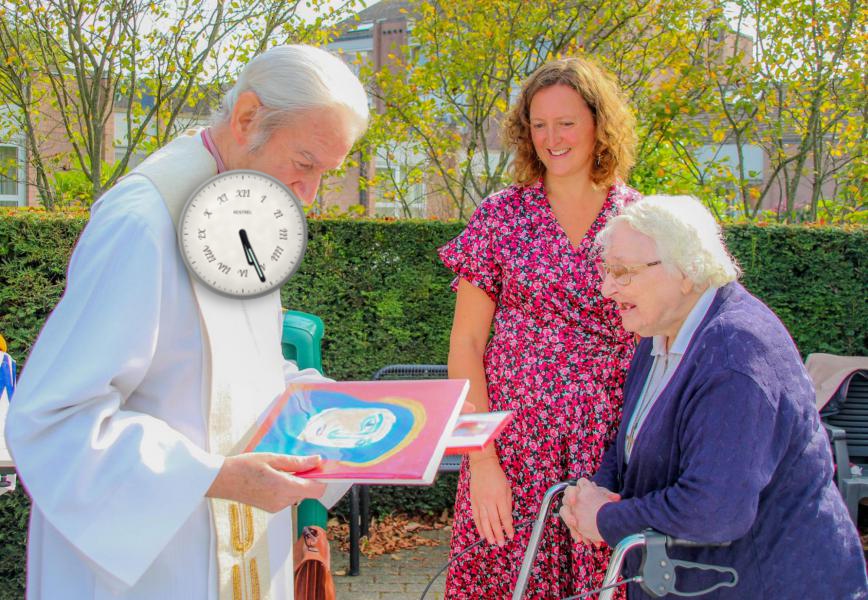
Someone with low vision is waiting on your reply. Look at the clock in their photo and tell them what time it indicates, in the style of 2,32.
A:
5,26
